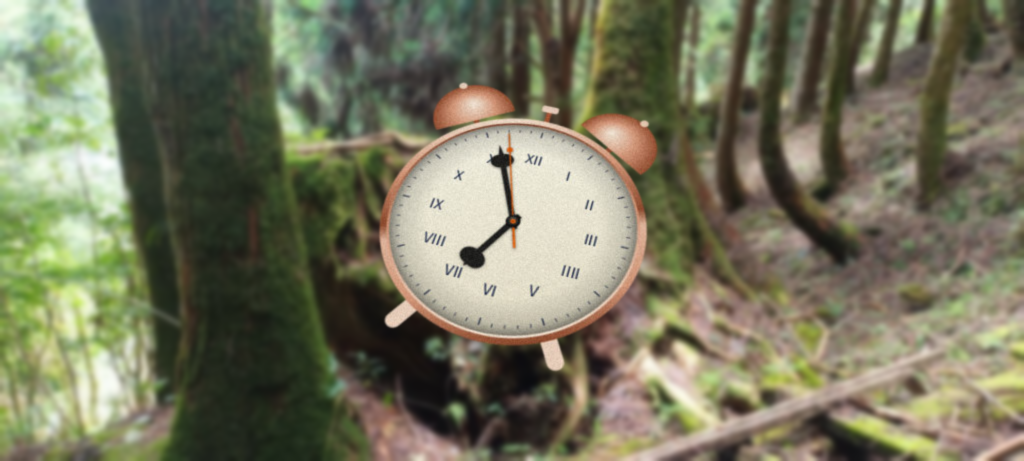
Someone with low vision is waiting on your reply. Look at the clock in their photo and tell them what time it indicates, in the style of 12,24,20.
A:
6,55,57
